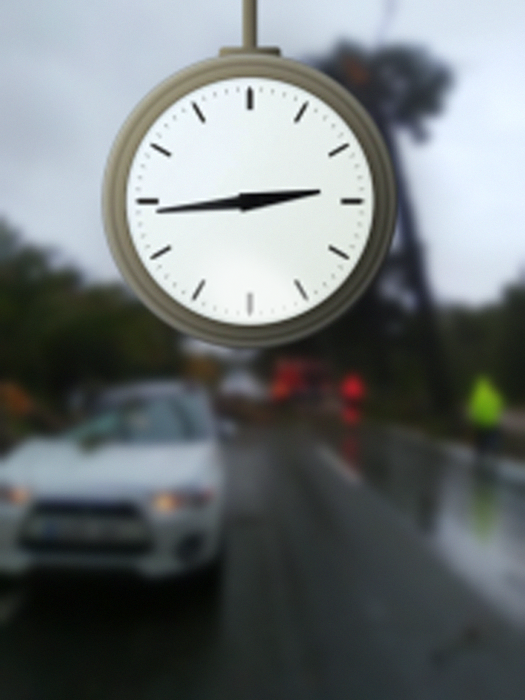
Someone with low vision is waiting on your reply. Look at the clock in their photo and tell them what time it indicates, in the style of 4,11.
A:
2,44
